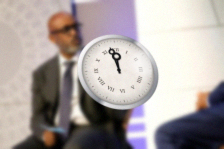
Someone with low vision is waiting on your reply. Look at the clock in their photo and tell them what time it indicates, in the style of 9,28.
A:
11,58
